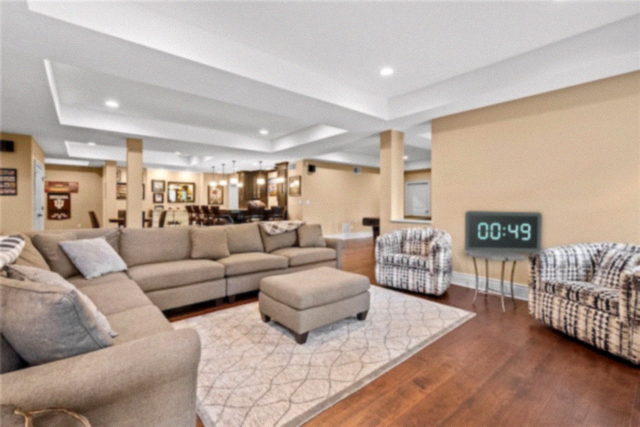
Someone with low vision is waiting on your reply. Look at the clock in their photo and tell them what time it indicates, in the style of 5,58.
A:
0,49
